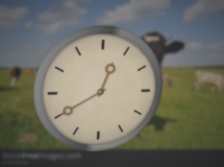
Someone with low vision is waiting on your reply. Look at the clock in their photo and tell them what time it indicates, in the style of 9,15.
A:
12,40
